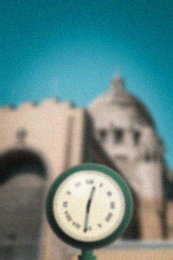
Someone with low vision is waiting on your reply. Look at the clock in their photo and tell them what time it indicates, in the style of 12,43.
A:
12,31
